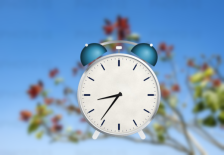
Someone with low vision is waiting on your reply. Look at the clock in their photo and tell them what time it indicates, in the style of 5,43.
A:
8,36
